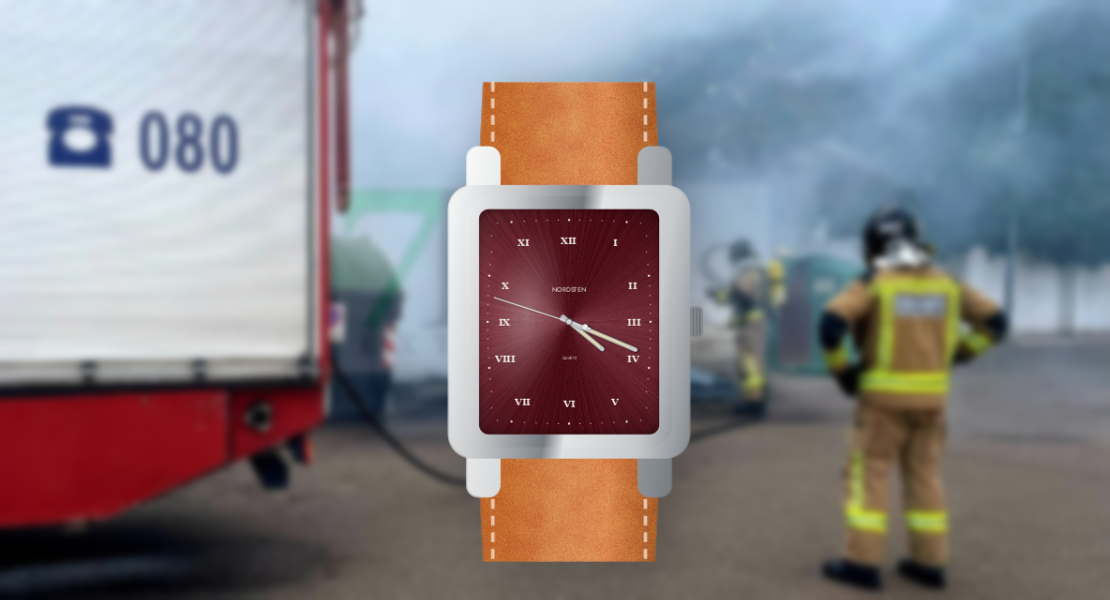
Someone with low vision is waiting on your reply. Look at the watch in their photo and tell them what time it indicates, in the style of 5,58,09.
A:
4,18,48
